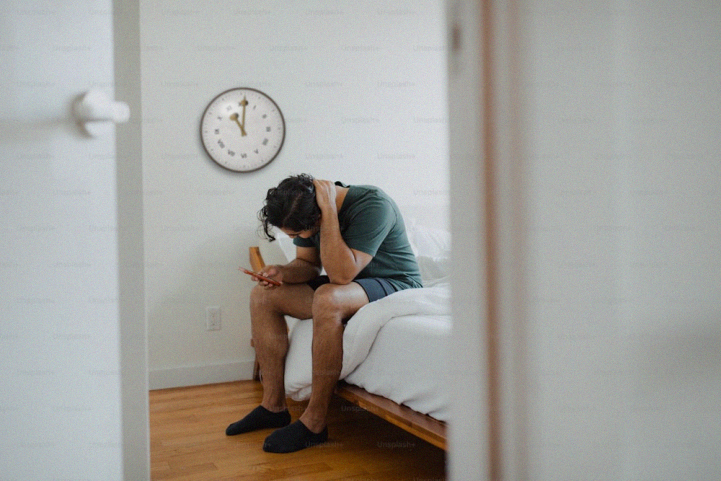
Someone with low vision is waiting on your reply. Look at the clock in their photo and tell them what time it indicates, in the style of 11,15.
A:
11,01
